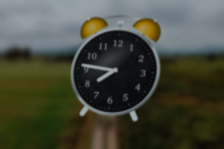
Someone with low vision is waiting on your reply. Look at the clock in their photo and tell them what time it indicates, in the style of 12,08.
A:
7,46
